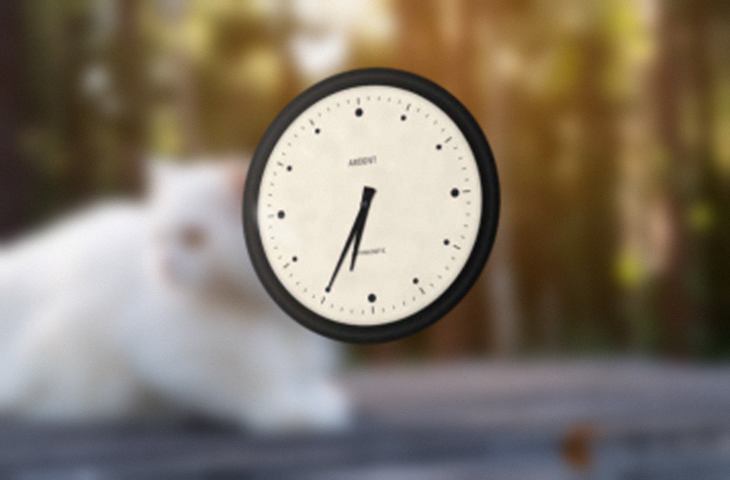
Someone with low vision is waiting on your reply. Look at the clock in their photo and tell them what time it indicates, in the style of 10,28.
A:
6,35
